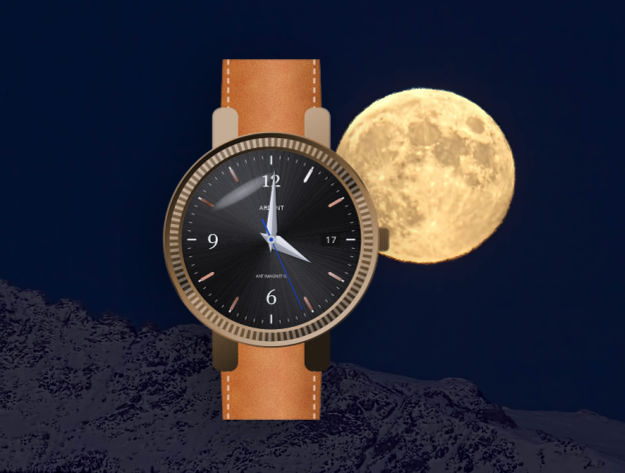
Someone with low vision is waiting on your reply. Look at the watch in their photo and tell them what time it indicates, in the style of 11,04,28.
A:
4,00,26
